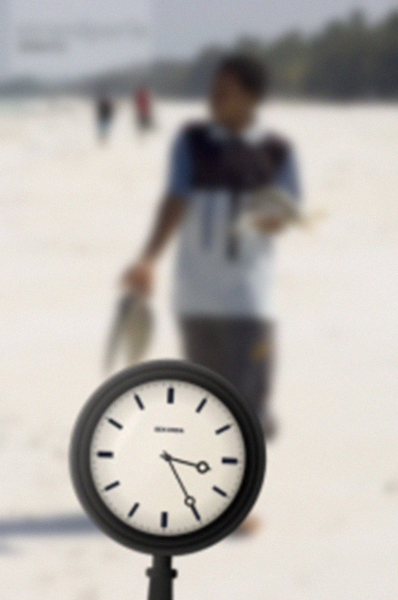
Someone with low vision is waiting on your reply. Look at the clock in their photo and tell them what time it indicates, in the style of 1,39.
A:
3,25
